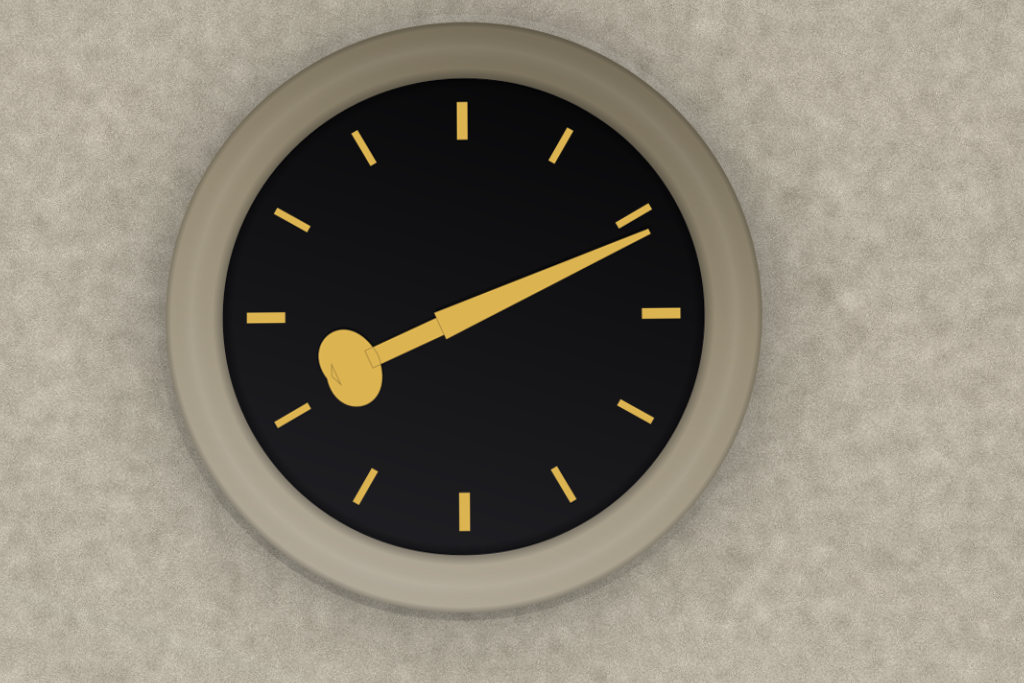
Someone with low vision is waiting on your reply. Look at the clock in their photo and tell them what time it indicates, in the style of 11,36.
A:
8,11
